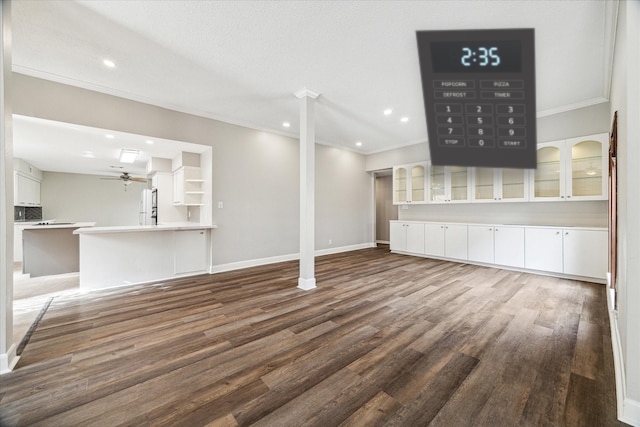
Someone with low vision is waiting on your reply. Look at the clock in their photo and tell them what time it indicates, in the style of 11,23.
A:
2,35
